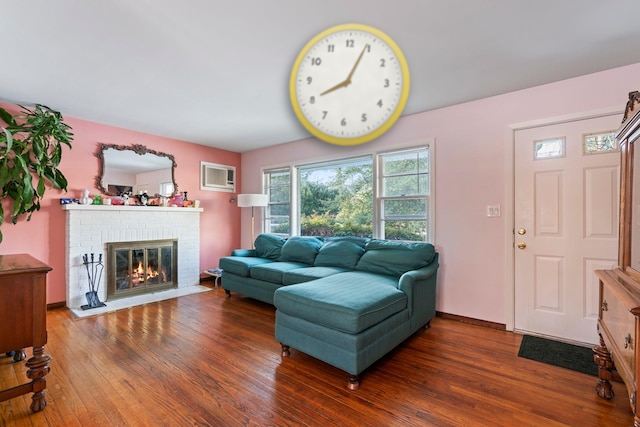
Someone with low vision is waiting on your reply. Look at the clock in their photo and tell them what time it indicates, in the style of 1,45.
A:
8,04
